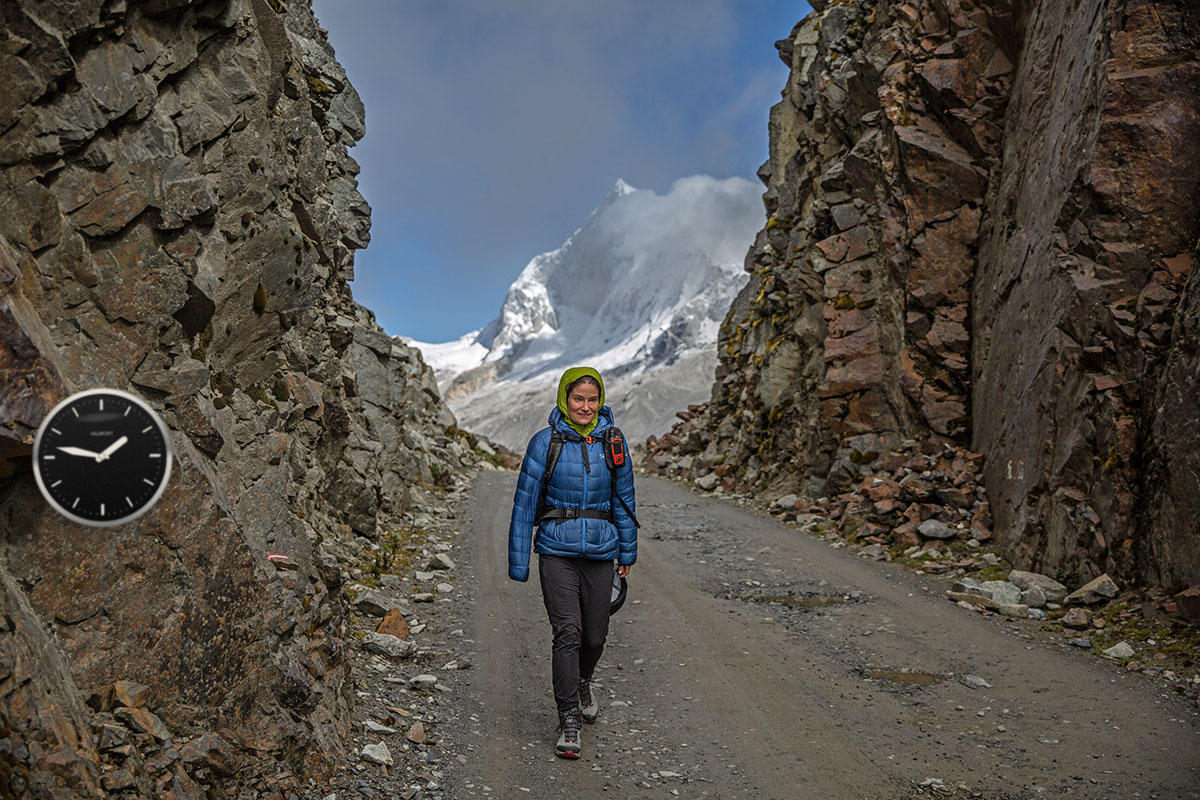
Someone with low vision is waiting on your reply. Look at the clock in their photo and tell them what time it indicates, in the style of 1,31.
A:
1,47
